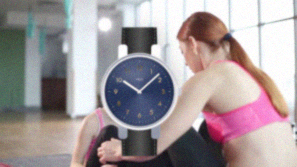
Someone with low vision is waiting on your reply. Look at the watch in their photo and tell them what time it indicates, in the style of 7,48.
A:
10,08
